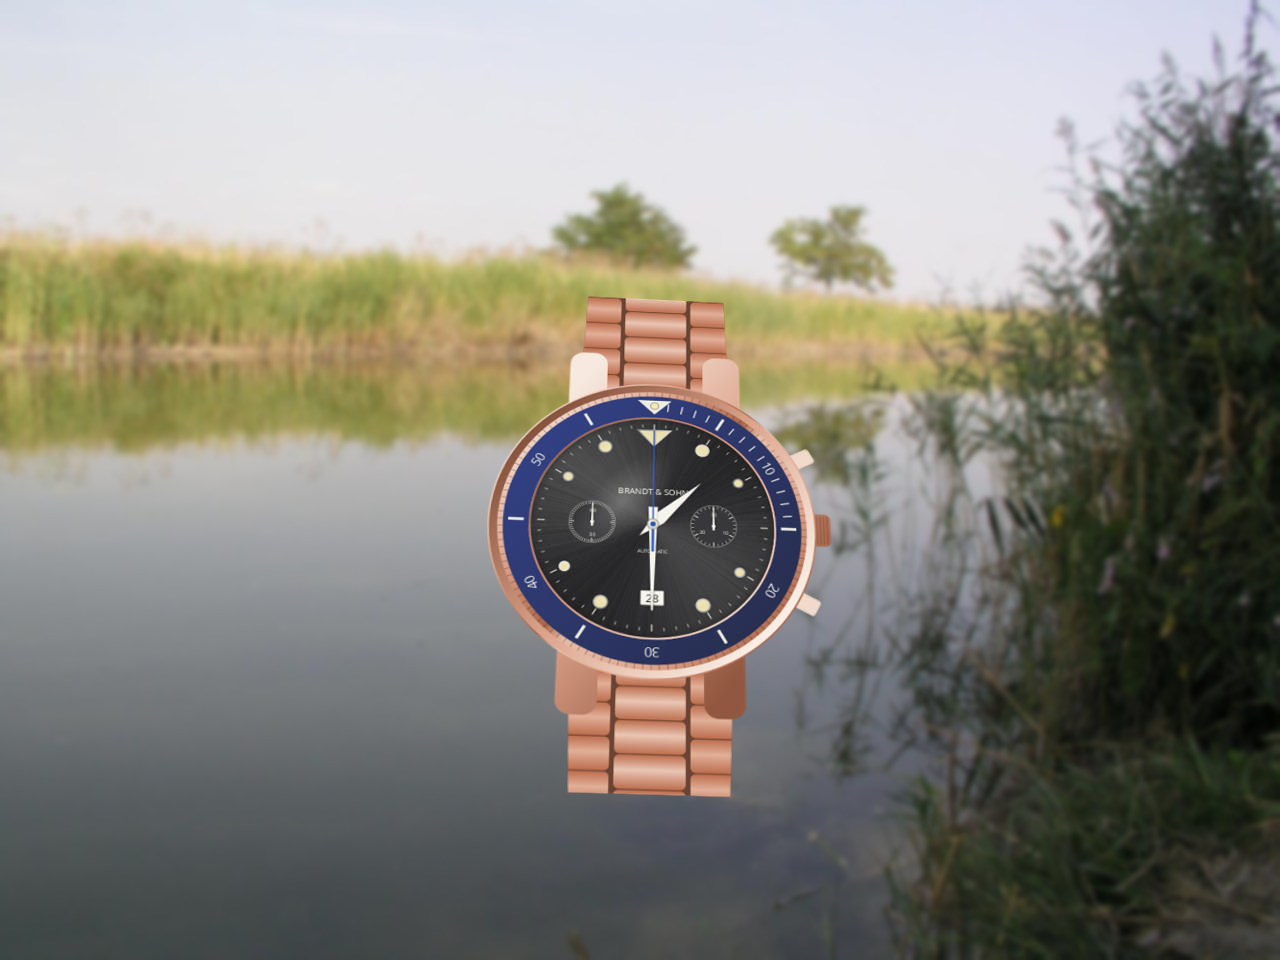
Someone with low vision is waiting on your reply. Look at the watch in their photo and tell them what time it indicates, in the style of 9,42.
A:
1,30
